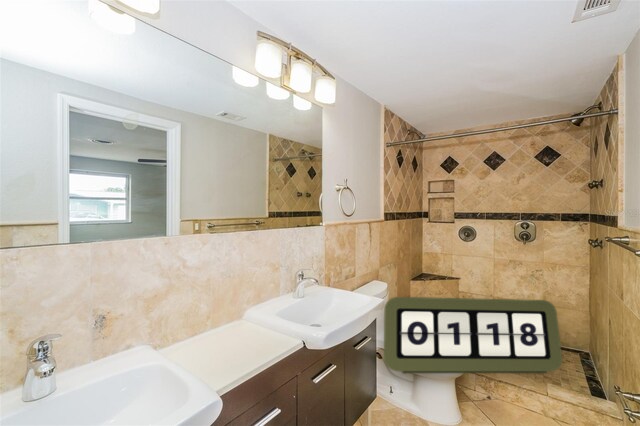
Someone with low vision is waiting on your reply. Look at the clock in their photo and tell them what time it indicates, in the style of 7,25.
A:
1,18
